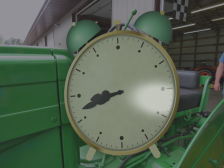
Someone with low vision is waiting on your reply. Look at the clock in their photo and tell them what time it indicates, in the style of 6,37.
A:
8,42
